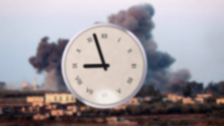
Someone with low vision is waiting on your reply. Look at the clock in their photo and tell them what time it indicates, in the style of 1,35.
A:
8,57
